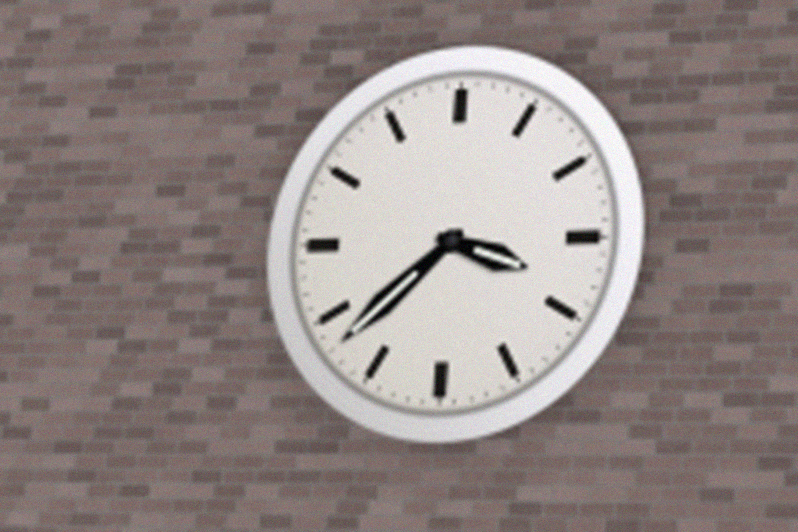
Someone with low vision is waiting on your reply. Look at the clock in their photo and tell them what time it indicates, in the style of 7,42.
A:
3,38
